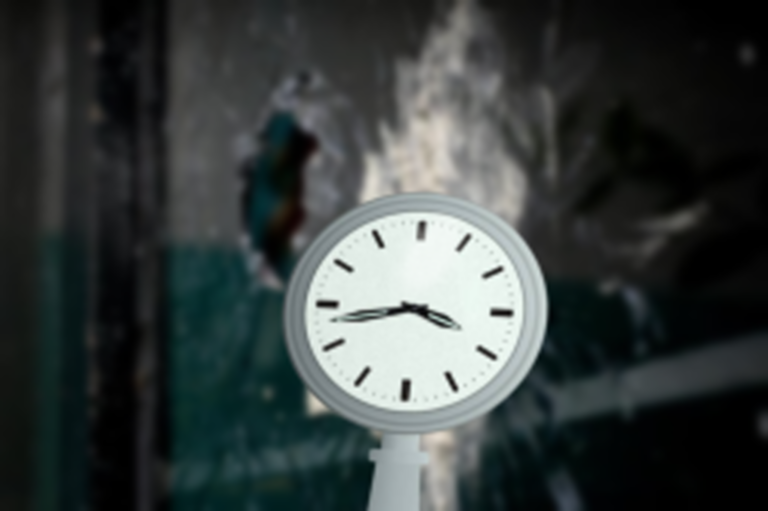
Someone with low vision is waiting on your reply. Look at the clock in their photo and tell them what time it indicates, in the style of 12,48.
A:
3,43
